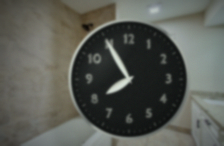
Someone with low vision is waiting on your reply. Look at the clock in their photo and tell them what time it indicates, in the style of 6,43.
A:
7,55
